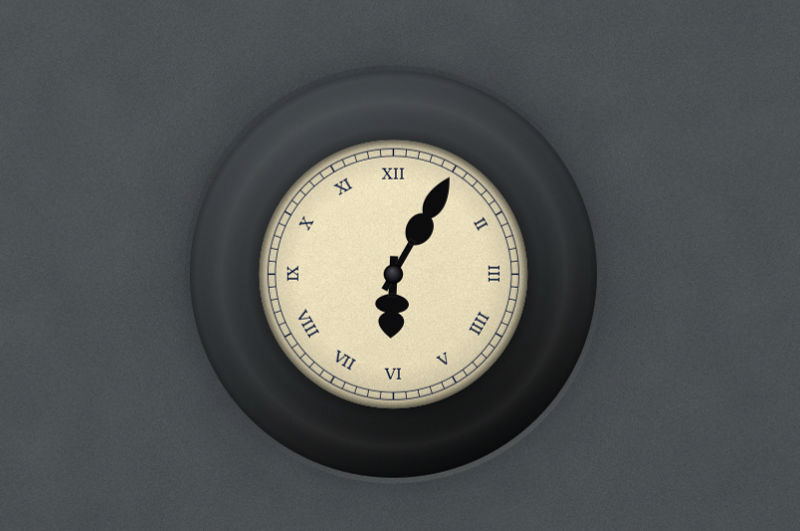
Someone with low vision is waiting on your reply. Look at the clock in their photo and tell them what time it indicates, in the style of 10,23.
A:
6,05
